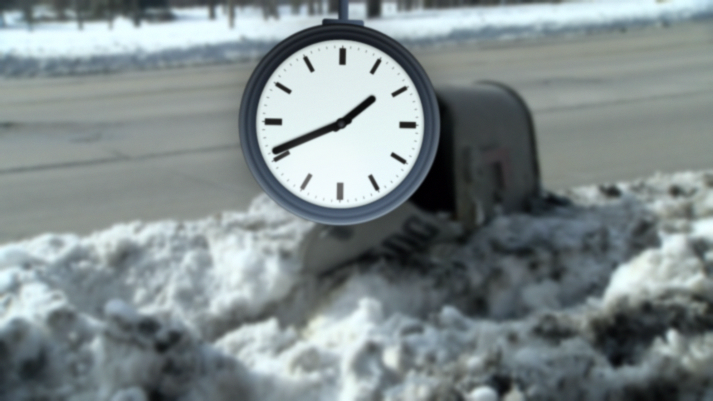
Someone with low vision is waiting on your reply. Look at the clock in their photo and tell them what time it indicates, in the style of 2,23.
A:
1,41
